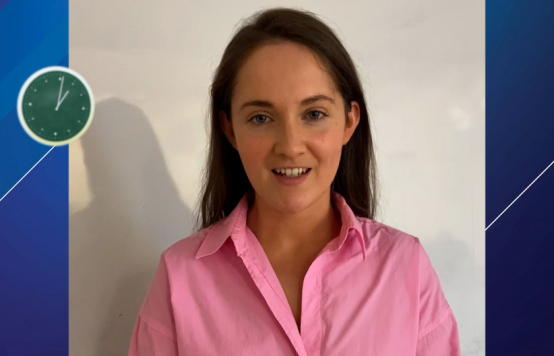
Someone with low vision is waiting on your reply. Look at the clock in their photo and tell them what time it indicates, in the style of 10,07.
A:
1,01
